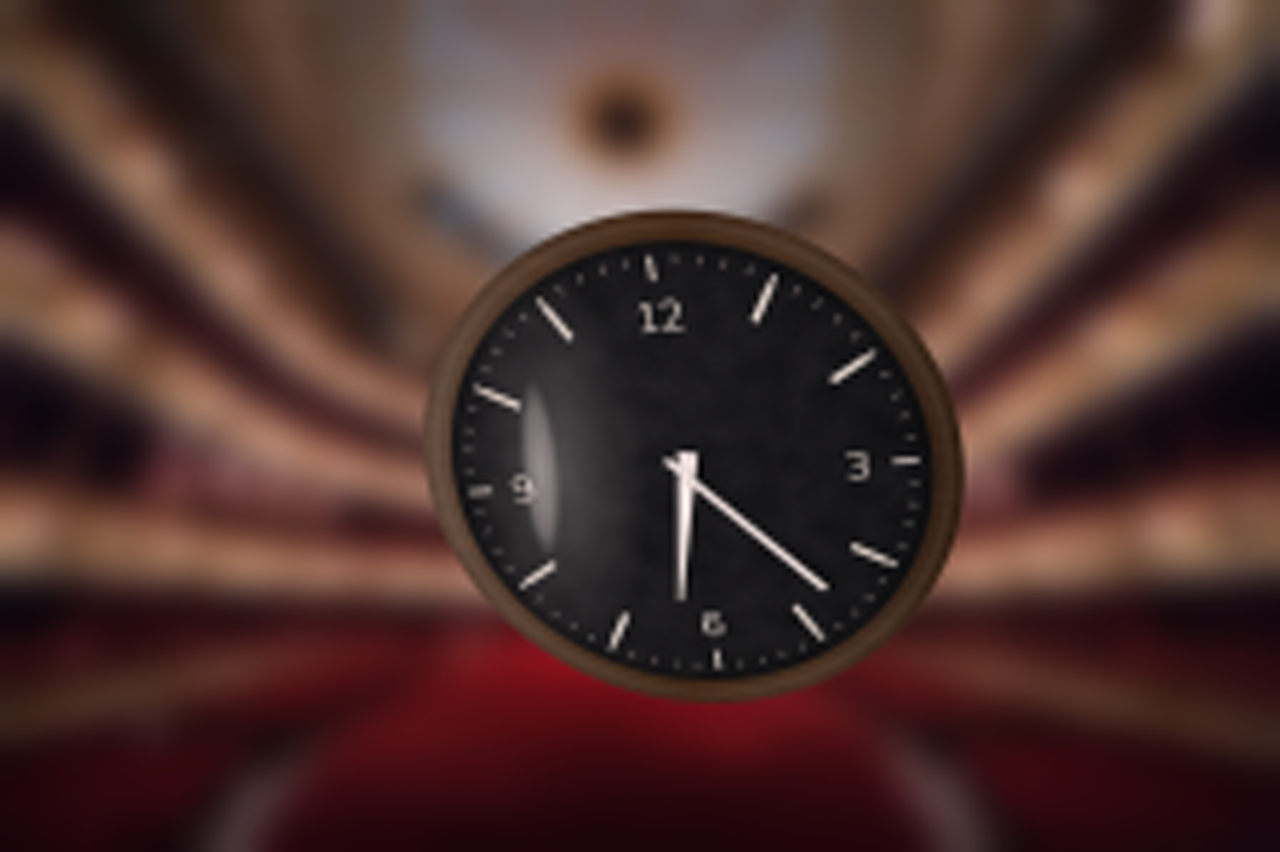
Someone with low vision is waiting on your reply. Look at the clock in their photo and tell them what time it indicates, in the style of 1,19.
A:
6,23
